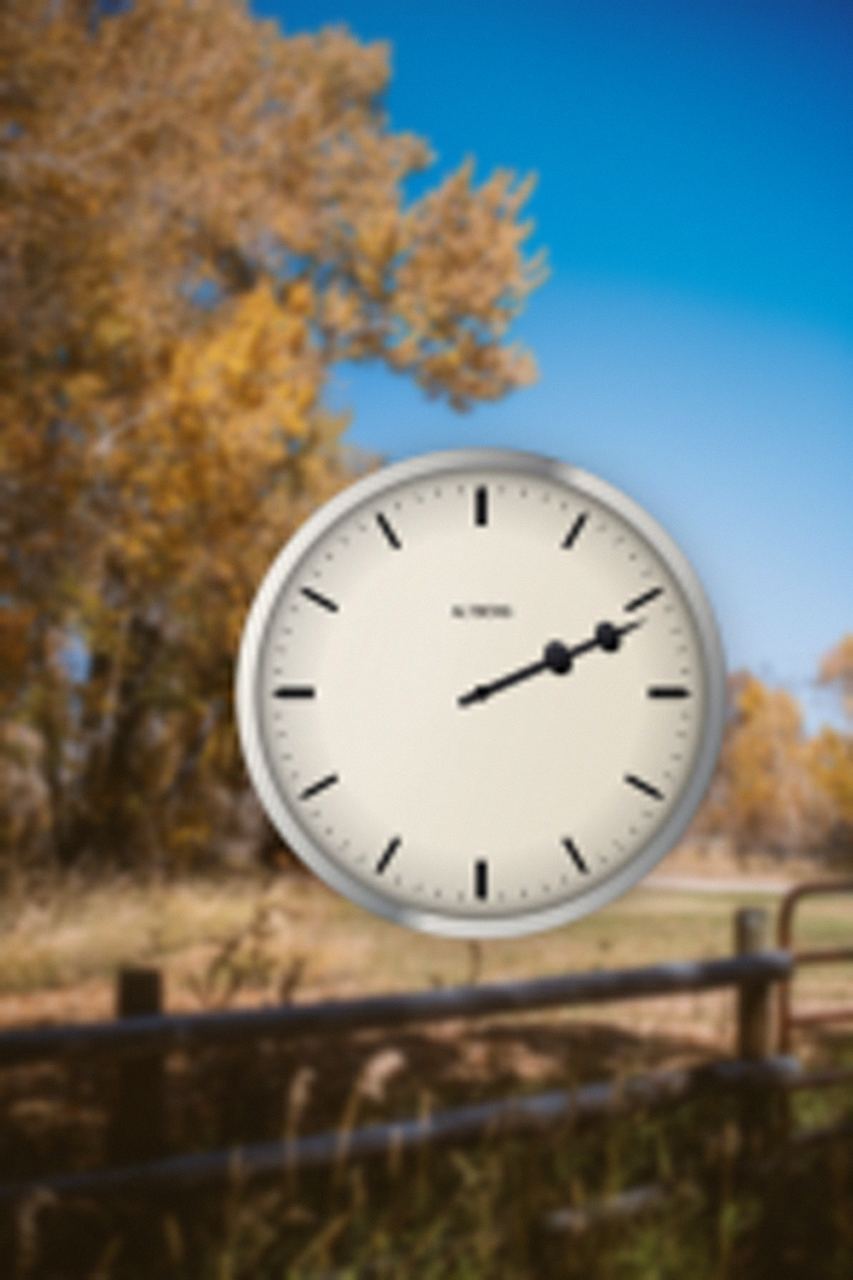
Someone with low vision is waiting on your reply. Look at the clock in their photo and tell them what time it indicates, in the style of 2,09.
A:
2,11
